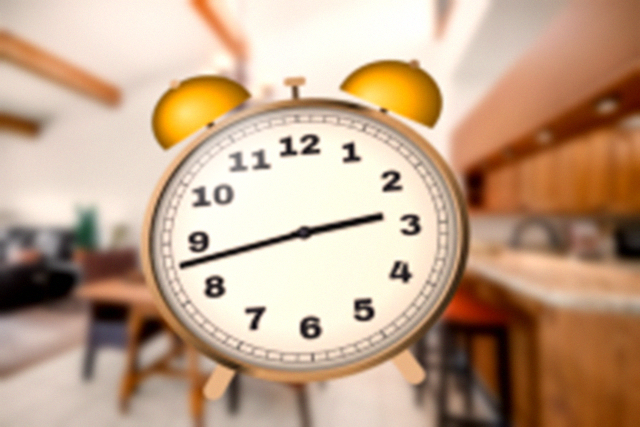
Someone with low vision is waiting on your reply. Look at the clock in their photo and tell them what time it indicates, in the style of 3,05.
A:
2,43
